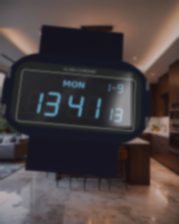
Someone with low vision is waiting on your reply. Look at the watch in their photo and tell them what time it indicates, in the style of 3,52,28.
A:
13,41,13
